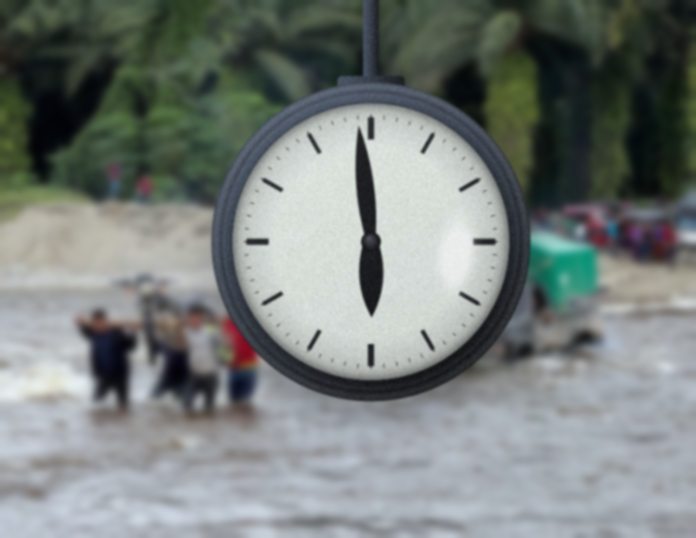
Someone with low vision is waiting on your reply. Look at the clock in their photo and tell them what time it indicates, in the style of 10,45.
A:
5,59
